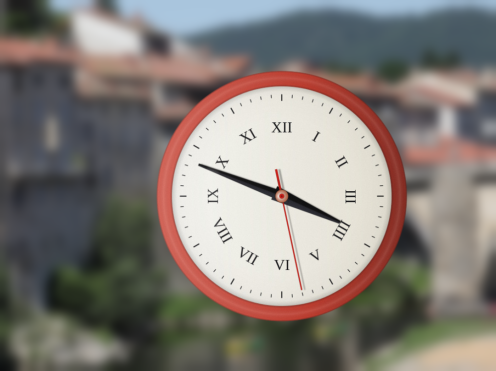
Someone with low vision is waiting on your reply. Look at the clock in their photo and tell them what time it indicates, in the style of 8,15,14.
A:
3,48,28
